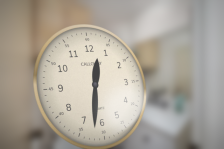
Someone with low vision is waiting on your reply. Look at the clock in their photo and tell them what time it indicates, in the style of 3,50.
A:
12,32
